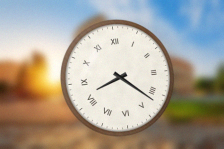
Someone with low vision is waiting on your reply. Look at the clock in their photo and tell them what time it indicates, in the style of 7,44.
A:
8,22
